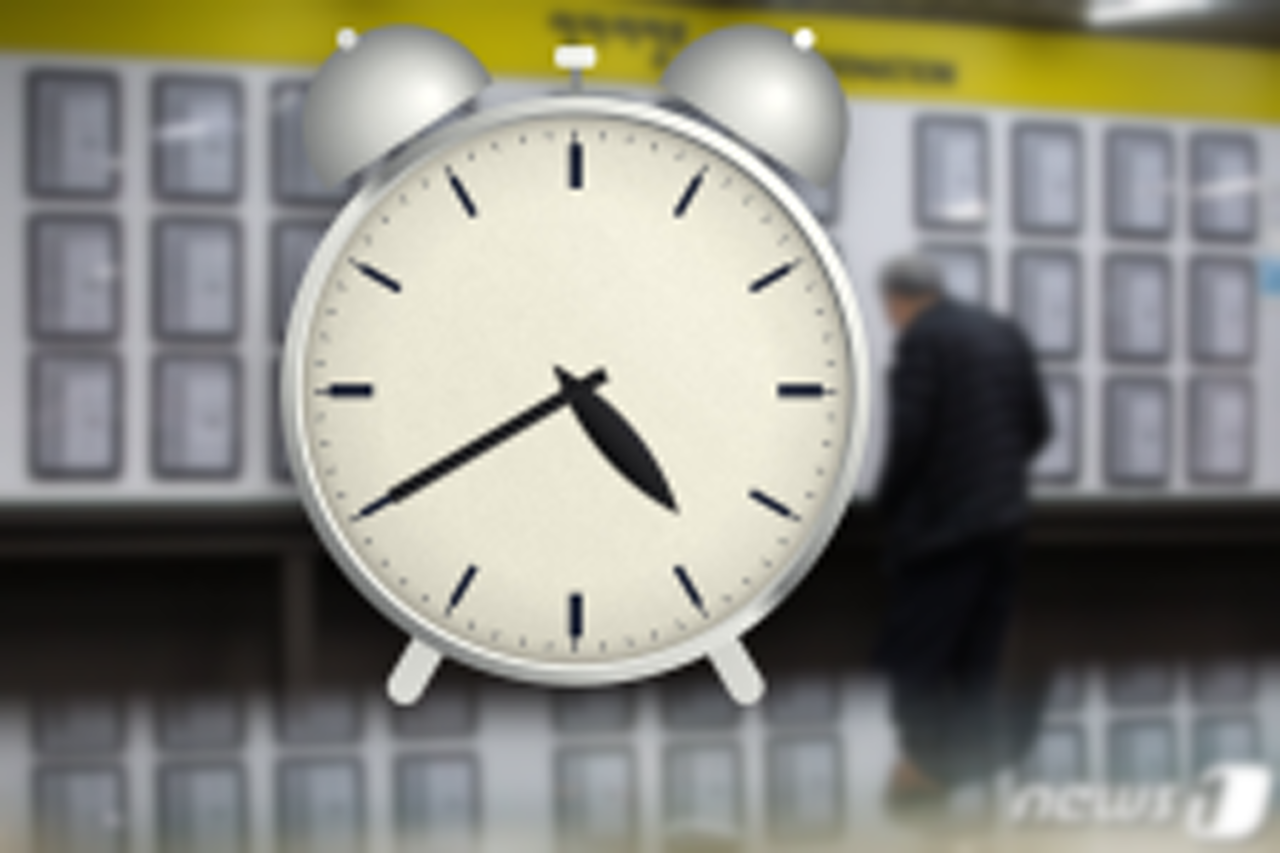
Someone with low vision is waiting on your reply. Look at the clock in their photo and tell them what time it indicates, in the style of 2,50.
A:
4,40
